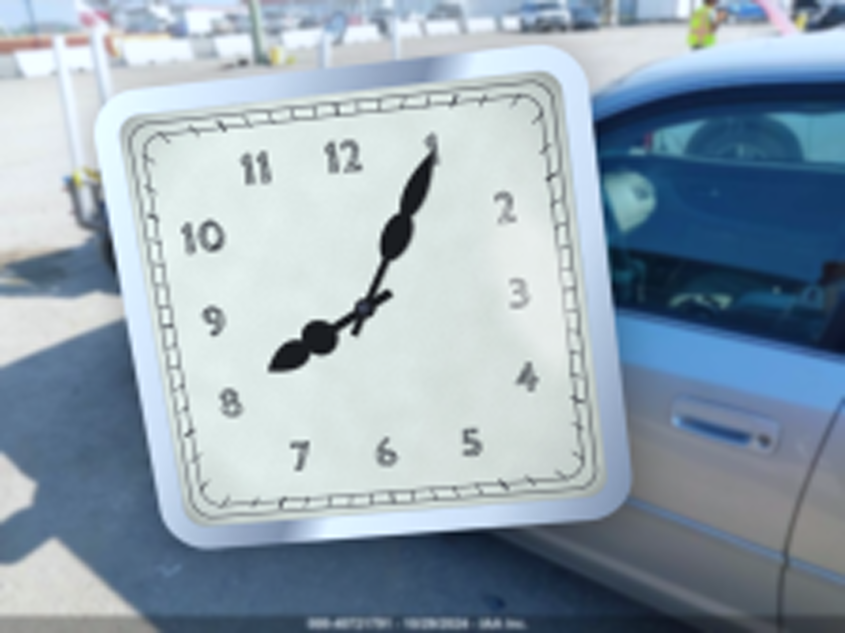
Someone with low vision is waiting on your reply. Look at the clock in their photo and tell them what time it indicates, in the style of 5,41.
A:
8,05
